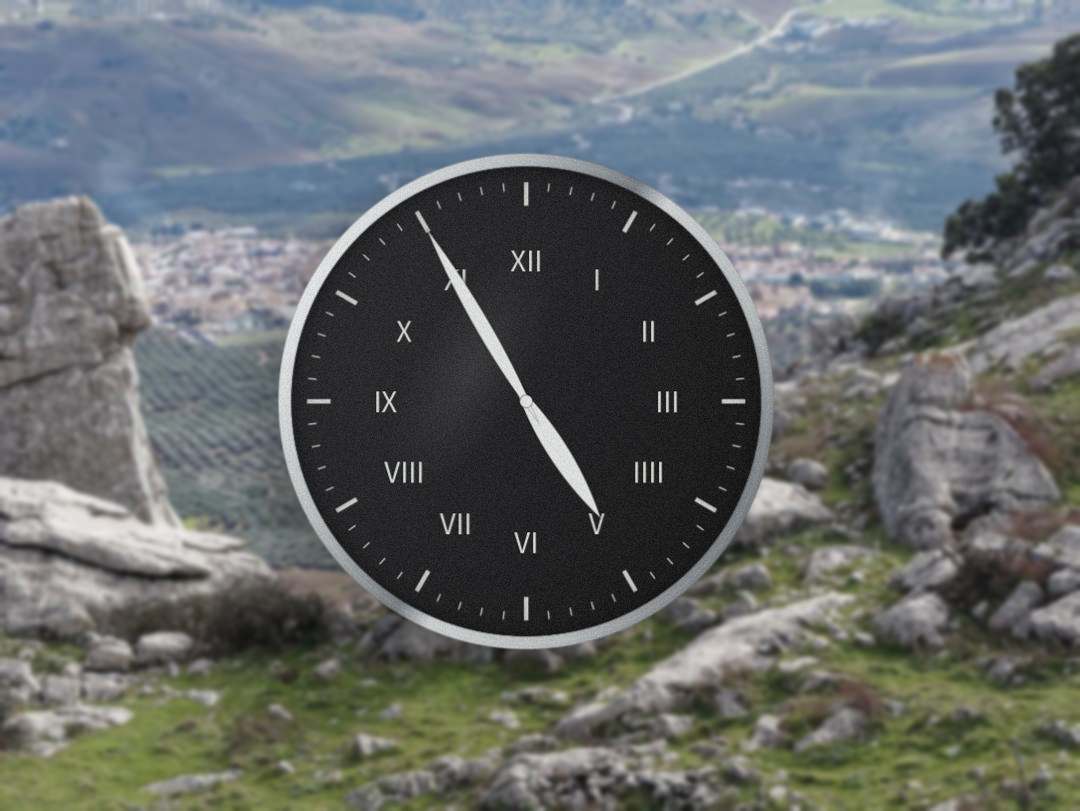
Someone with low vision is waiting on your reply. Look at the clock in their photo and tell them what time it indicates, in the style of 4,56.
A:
4,55
